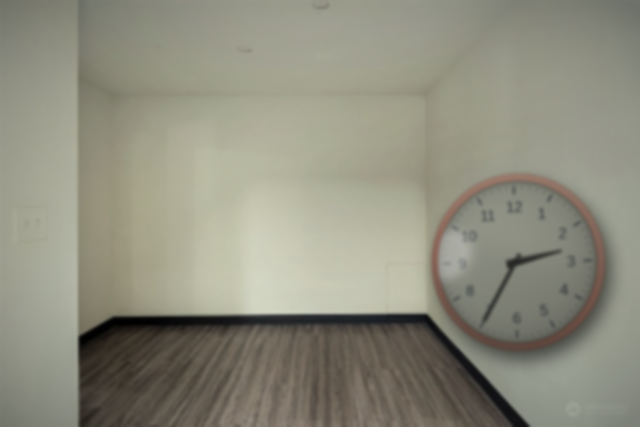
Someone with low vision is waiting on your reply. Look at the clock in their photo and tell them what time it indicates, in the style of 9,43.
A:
2,35
